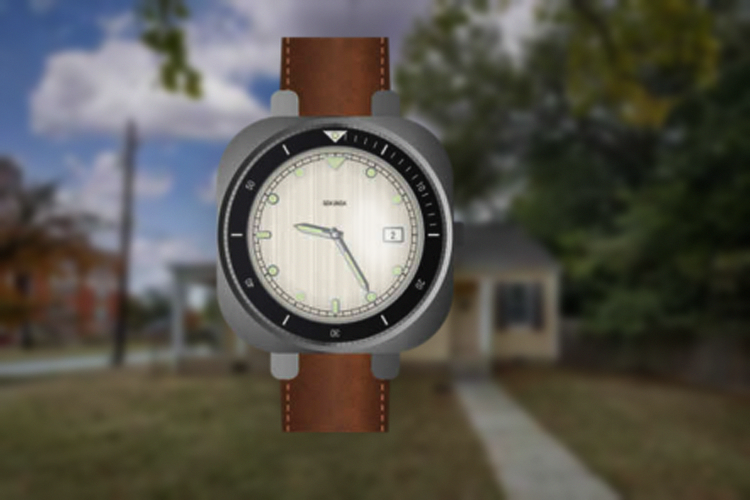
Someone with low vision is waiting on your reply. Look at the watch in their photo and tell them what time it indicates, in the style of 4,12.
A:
9,25
